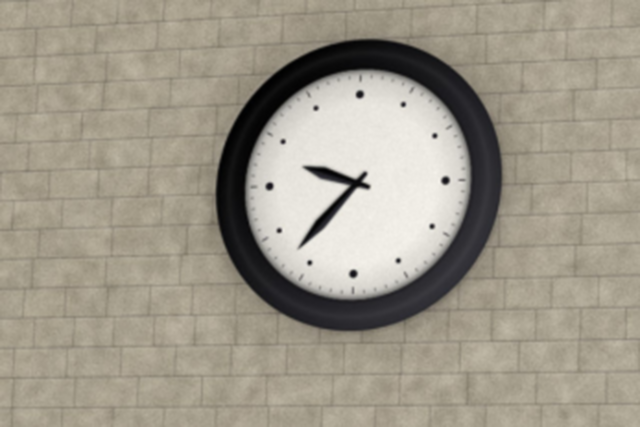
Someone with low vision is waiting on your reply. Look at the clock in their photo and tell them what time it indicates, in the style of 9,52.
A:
9,37
